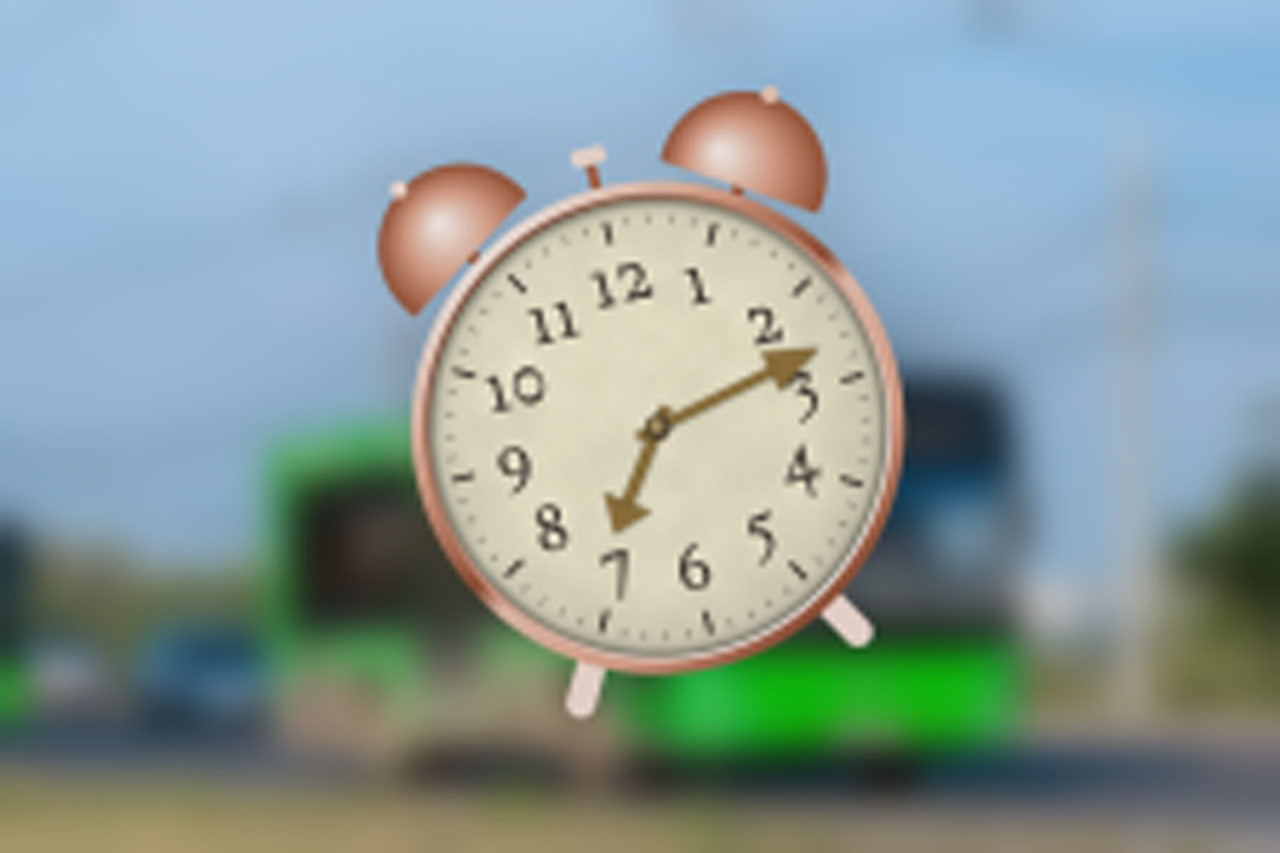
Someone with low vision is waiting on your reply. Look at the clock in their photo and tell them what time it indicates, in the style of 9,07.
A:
7,13
